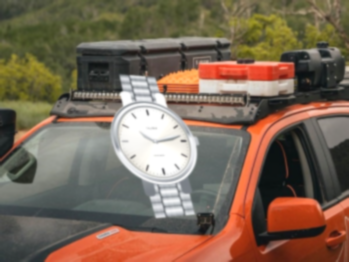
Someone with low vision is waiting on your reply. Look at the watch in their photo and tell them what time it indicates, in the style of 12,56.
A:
10,13
